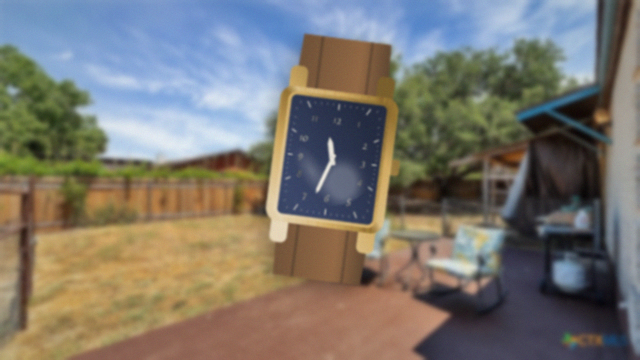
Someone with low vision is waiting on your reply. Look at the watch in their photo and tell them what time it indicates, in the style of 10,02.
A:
11,33
